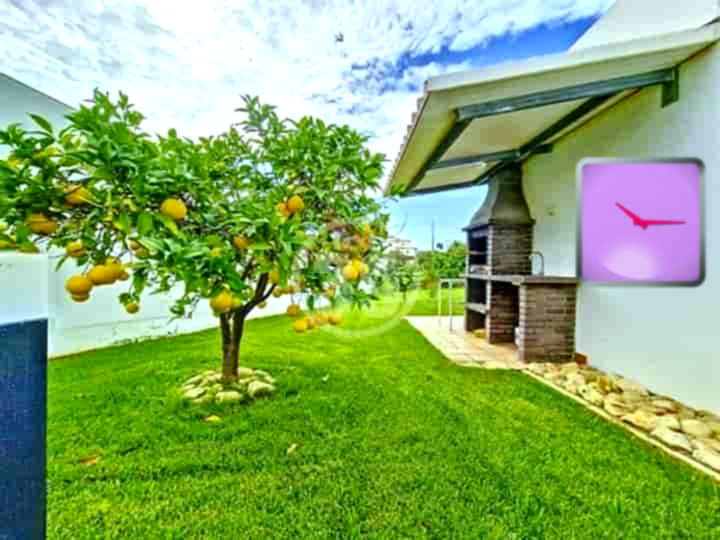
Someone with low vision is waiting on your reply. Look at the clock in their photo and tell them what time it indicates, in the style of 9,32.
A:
10,15
